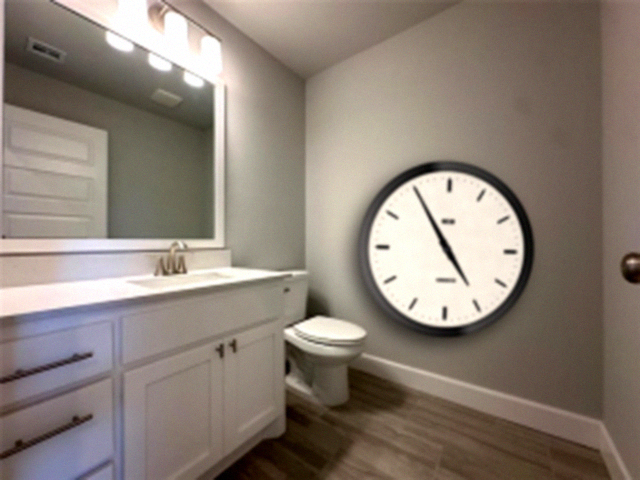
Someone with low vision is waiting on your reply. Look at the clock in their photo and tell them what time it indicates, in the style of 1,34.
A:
4,55
